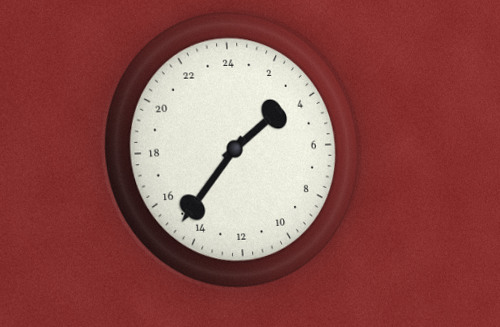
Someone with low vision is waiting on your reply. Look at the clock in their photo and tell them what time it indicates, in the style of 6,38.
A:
3,37
